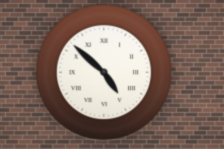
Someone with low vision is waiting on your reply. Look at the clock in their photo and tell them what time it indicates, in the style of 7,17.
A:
4,52
